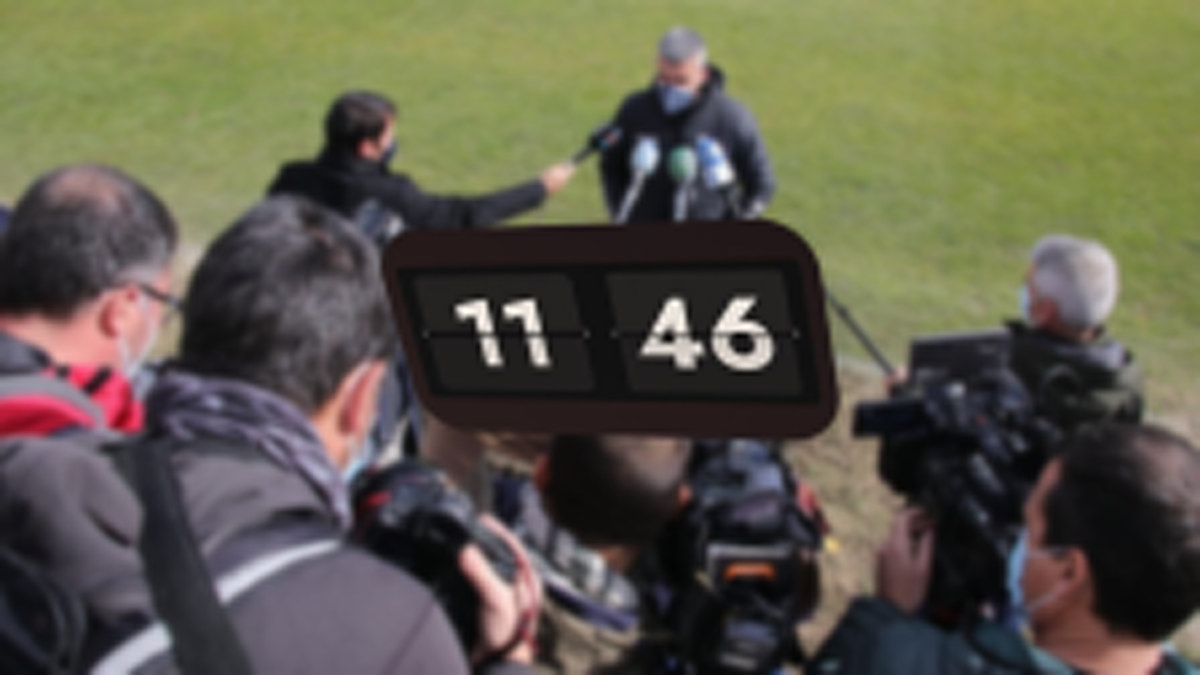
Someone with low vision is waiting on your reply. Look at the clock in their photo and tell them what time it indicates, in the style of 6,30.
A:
11,46
